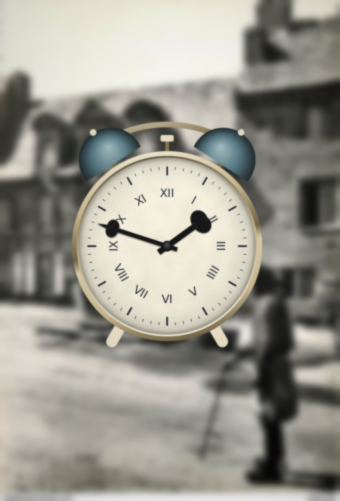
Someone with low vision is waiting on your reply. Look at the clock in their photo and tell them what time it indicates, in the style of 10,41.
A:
1,48
